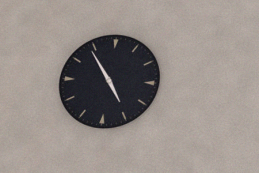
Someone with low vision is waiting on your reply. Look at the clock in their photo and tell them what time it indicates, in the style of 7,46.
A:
4,54
